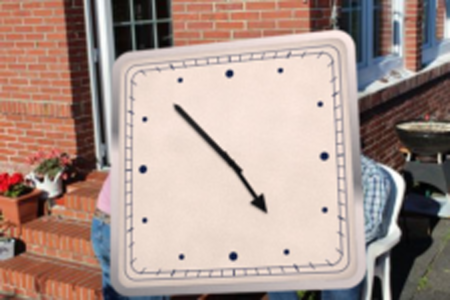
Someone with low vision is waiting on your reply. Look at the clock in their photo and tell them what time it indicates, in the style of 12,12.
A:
4,53
